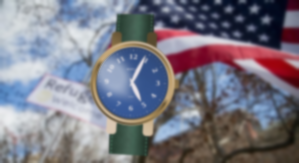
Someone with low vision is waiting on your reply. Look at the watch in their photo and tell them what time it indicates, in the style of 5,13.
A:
5,04
